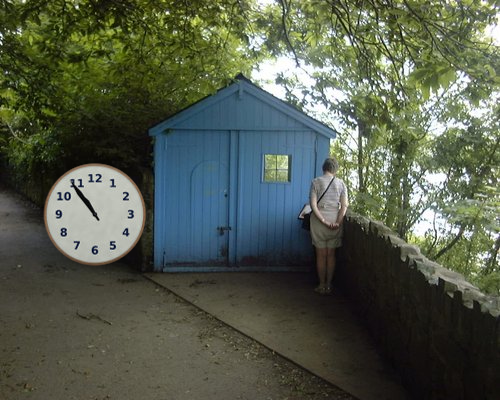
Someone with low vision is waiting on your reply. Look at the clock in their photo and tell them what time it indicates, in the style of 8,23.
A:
10,54
